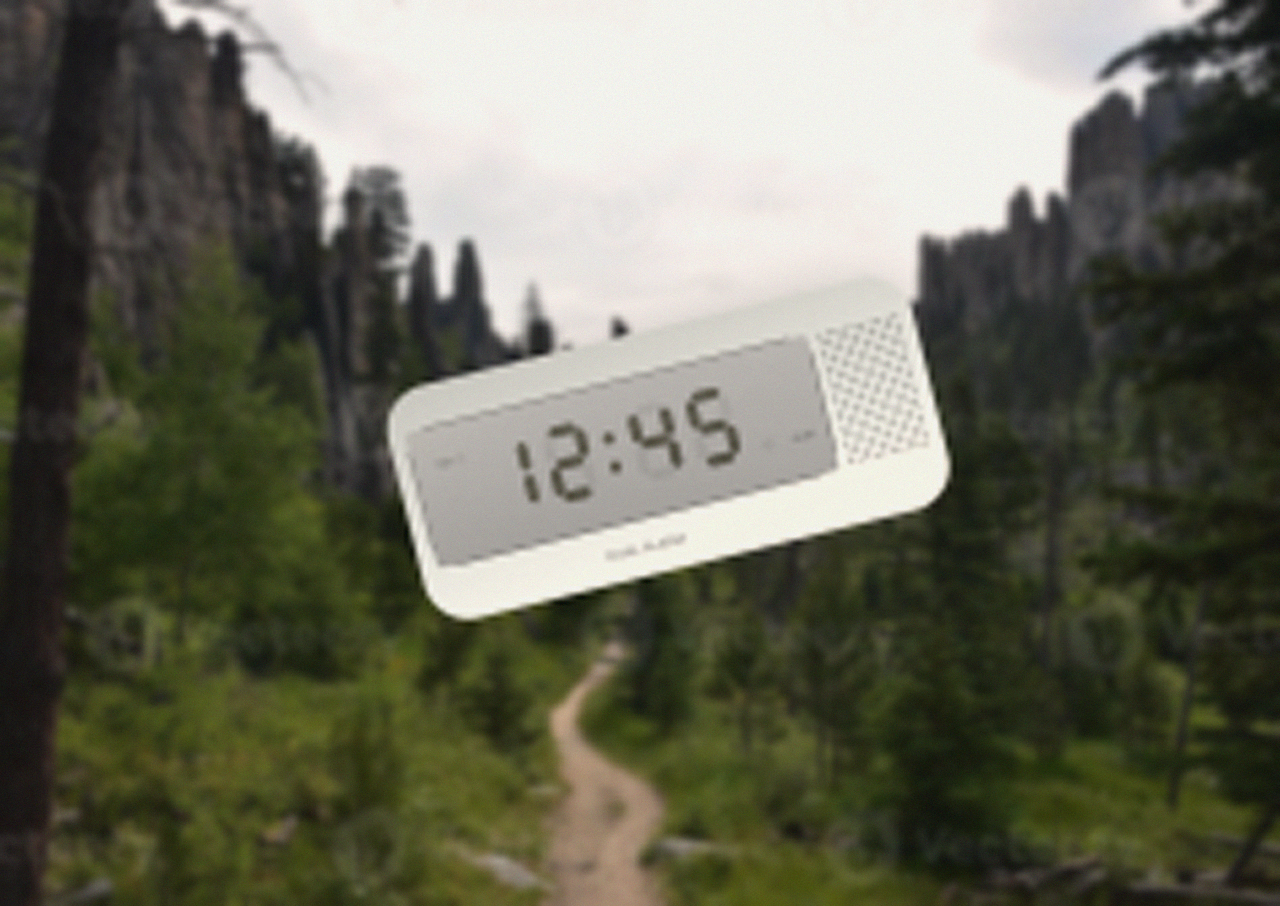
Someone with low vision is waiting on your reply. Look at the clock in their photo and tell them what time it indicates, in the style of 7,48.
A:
12,45
